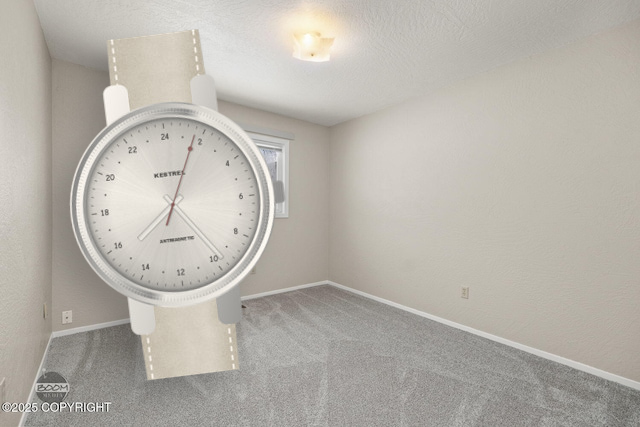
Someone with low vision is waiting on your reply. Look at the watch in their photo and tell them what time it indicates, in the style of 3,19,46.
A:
15,24,04
